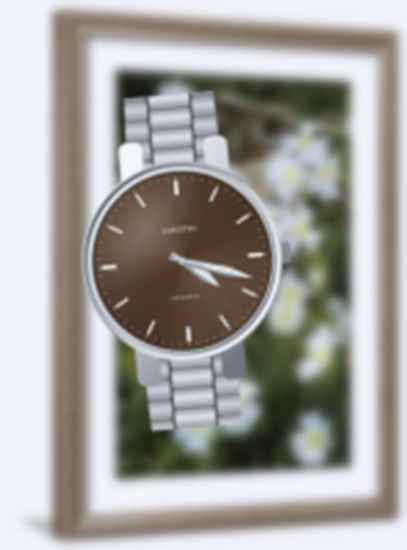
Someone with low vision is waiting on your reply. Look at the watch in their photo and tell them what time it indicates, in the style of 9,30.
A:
4,18
